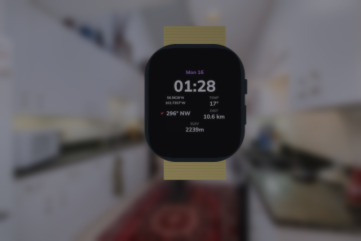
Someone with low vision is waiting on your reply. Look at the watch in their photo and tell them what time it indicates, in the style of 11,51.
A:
1,28
